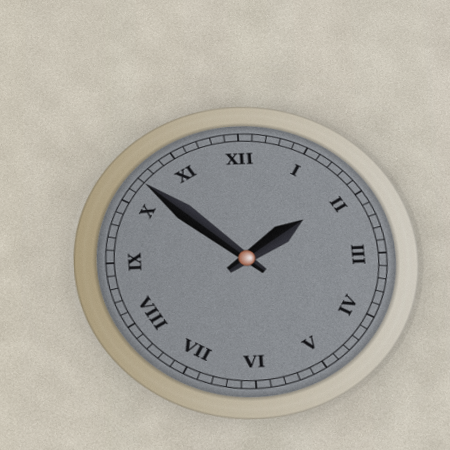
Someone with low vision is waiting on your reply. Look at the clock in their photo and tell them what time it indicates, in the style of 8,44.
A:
1,52
